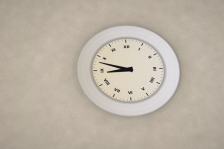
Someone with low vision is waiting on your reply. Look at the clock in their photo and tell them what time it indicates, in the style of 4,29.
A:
8,48
